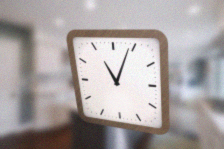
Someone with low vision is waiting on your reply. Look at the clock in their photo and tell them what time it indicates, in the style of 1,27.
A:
11,04
